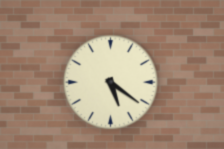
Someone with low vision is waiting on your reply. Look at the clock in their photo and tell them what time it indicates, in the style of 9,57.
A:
5,21
